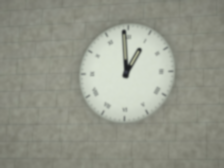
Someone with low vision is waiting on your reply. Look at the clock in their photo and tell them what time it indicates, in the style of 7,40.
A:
12,59
